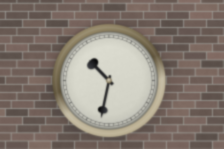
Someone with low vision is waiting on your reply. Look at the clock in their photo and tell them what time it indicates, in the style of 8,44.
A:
10,32
